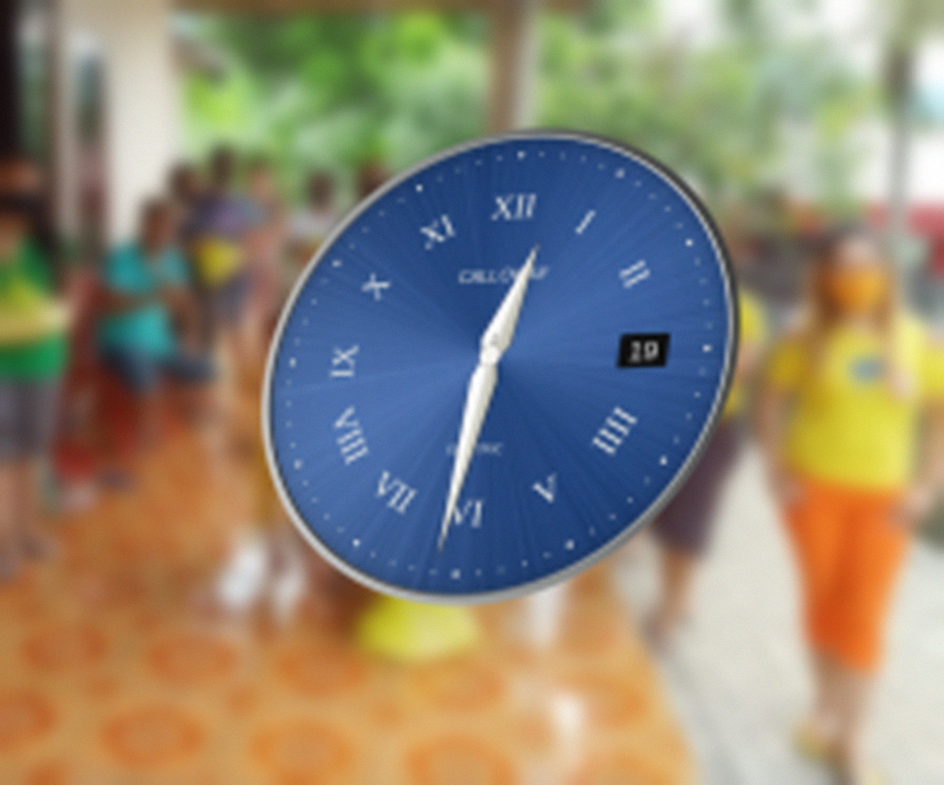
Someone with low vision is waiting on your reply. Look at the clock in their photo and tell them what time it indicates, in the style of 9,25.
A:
12,31
